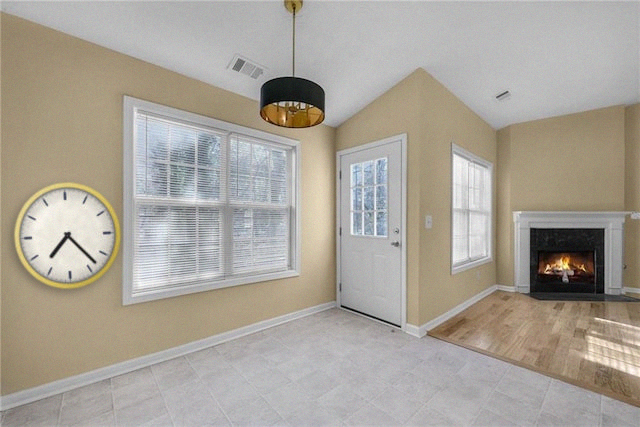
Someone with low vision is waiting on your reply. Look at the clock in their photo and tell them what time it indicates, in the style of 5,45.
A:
7,23
